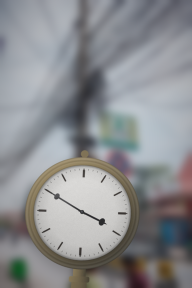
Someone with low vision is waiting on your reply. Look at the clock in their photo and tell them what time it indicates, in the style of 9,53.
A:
3,50
